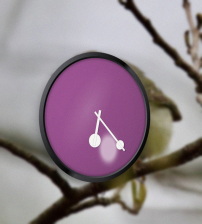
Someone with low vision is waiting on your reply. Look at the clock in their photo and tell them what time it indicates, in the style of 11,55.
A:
6,23
